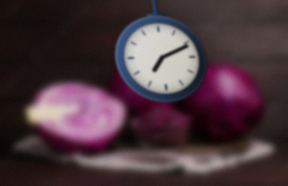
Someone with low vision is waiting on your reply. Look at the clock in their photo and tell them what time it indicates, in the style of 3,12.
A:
7,11
